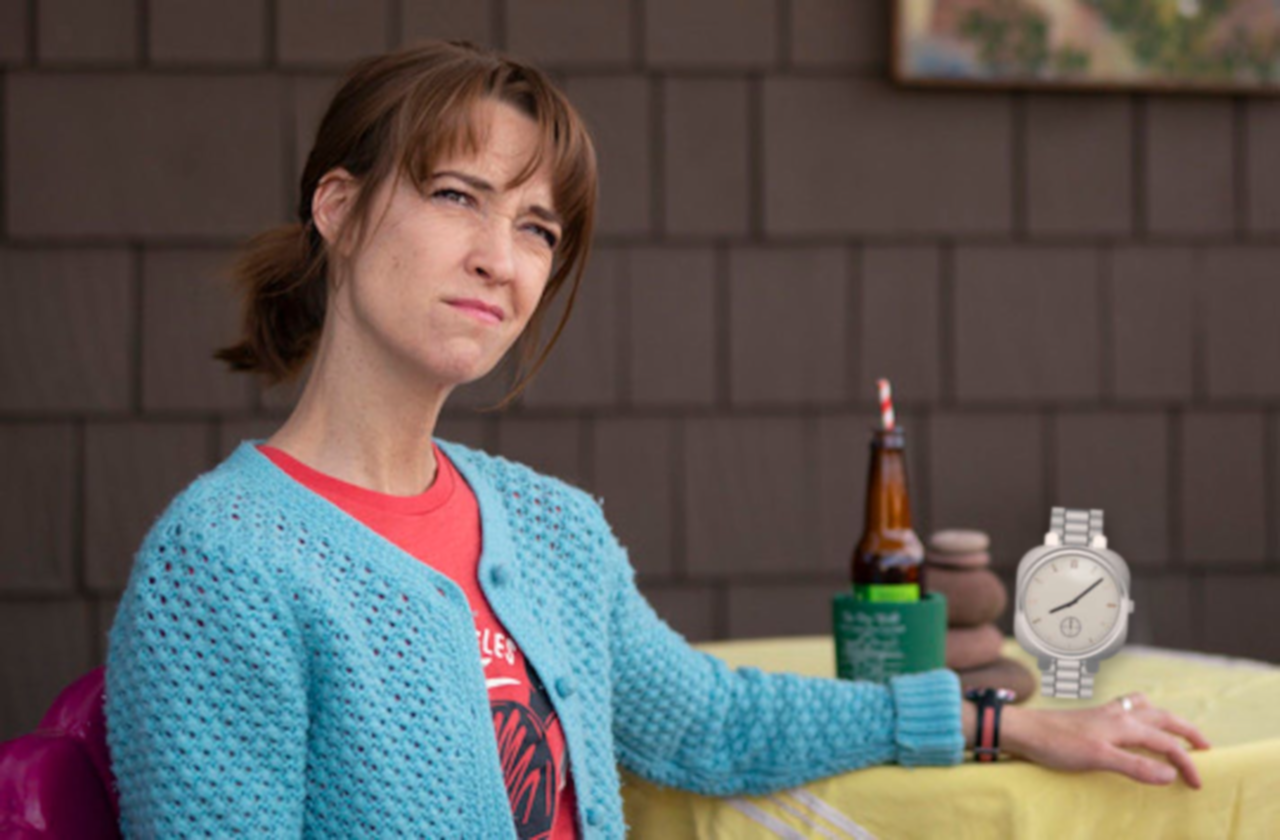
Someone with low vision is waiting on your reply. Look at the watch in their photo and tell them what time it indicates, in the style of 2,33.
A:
8,08
